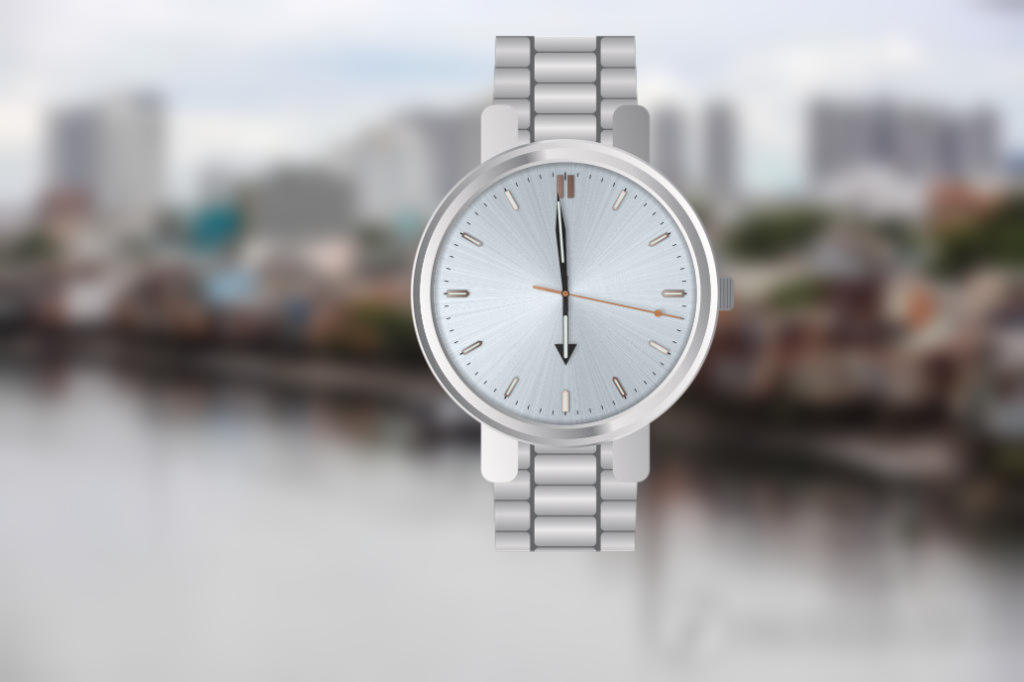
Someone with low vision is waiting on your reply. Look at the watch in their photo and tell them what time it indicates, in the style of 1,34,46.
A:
5,59,17
